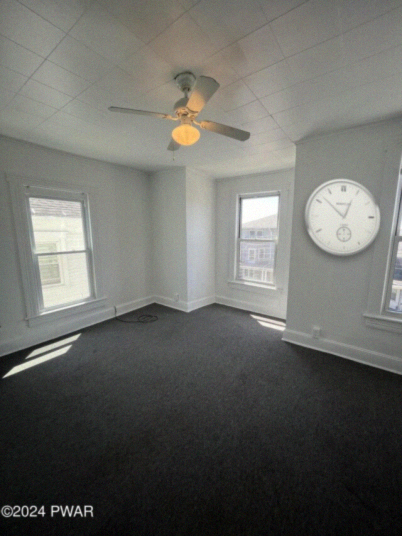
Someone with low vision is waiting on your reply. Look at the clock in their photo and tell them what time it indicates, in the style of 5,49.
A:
12,52
